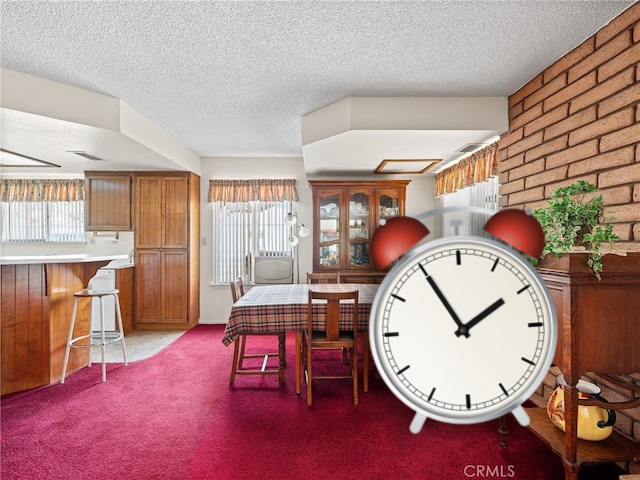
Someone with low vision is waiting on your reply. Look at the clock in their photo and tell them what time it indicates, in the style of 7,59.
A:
1,55
